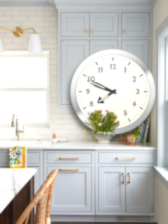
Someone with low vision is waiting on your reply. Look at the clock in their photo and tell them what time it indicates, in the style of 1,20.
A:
7,49
